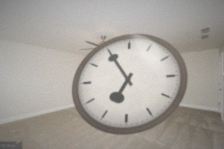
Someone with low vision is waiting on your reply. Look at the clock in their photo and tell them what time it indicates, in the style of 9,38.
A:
6,55
